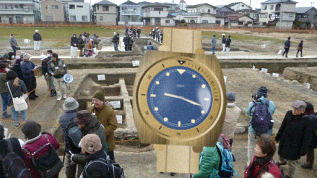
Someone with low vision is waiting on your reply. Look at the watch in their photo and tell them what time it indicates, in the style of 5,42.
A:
9,18
